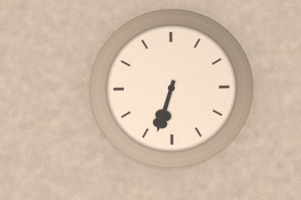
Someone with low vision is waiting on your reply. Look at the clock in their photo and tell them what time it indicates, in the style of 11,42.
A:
6,33
